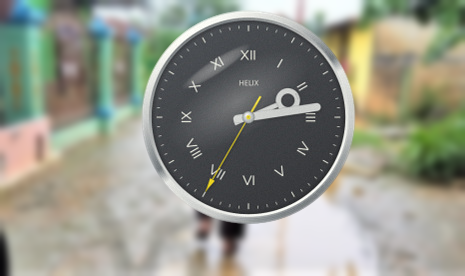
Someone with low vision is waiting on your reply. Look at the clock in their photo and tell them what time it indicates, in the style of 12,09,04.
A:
2,13,35
